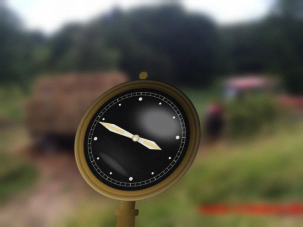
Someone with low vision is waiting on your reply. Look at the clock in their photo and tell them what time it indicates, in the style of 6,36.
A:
3,49
